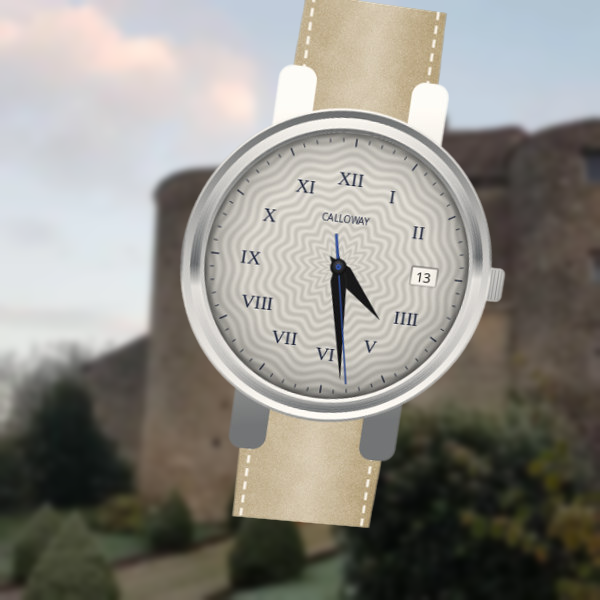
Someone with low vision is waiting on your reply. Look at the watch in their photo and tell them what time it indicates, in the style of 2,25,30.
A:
4,28,28
